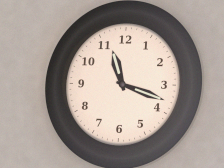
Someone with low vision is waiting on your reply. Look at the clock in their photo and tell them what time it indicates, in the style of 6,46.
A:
11,18
